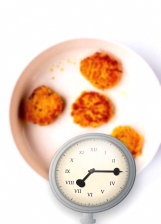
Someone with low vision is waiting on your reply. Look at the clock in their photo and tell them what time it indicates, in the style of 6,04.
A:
7,15
